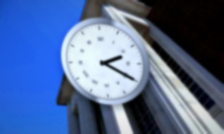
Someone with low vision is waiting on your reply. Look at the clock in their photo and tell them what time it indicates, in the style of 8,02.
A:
2,20
